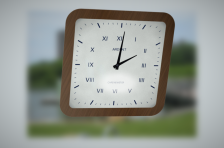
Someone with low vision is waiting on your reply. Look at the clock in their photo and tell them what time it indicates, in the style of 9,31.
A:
2,01
